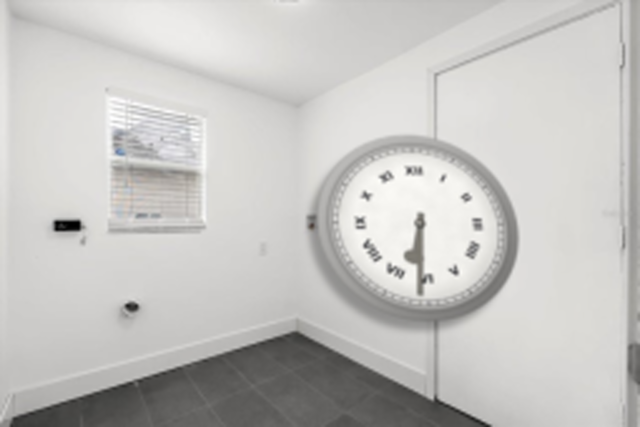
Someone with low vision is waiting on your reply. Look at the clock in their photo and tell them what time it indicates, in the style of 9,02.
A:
6,31
